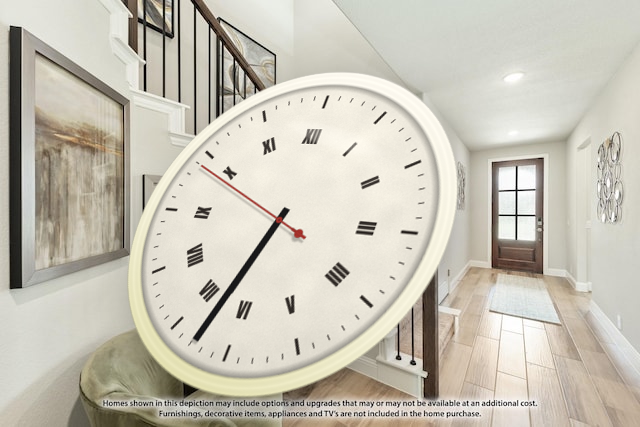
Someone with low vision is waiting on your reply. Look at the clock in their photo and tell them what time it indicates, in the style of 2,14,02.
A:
6,32,49
